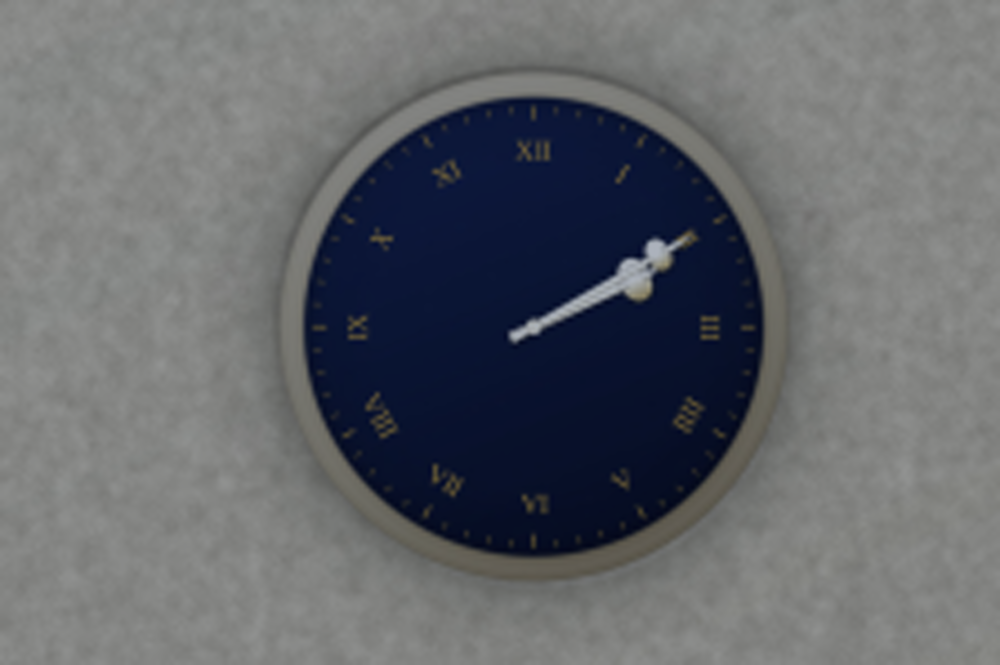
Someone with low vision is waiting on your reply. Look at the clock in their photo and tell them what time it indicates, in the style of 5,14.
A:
2,10
